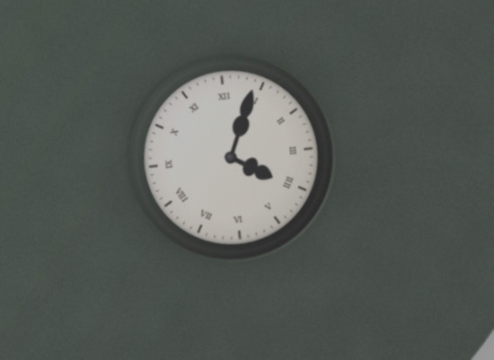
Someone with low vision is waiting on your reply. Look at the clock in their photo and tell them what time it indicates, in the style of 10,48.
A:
4,04
